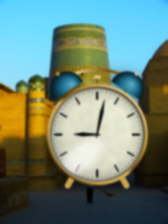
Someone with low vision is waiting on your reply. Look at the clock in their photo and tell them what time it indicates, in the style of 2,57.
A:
9,02
